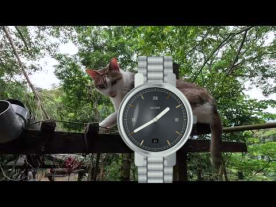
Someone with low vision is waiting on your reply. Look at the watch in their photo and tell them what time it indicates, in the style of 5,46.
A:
1,40
